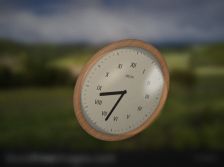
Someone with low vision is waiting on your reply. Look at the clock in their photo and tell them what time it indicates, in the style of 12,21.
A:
8,33
